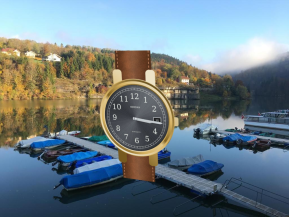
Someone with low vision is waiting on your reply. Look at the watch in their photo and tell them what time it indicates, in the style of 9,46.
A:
3,16
